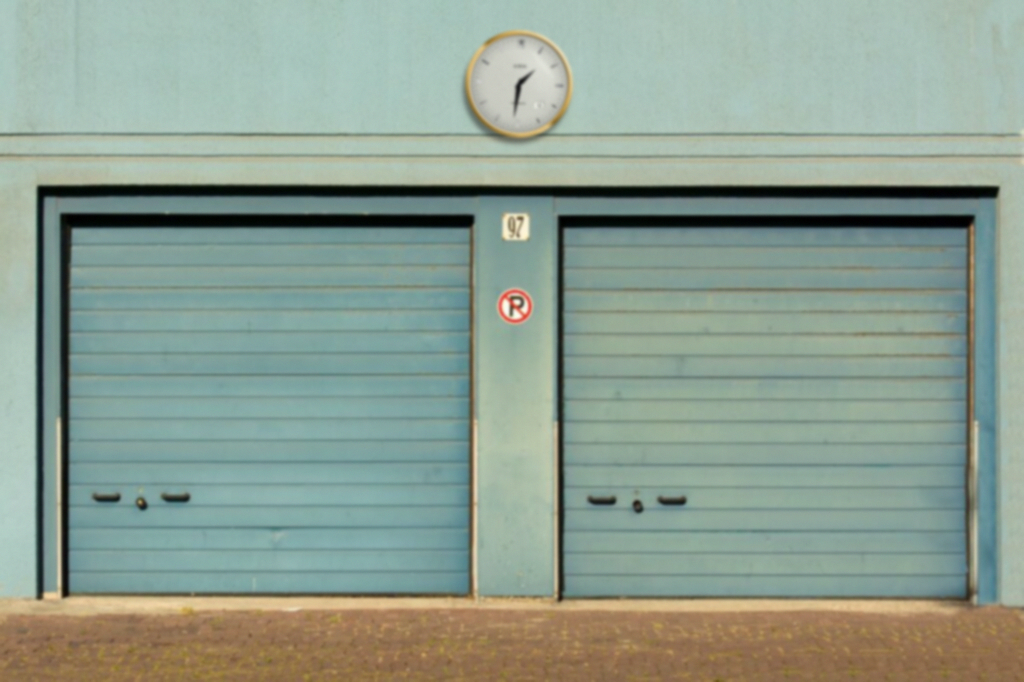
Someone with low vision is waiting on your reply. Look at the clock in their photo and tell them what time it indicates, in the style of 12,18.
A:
1,31
